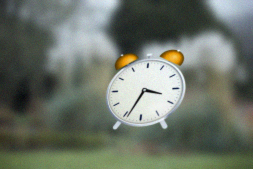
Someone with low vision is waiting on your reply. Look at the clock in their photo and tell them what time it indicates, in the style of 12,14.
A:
3,34
